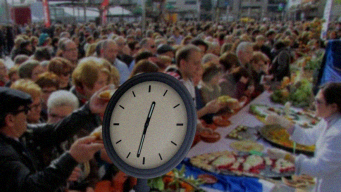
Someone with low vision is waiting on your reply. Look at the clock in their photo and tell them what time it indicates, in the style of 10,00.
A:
12,32
